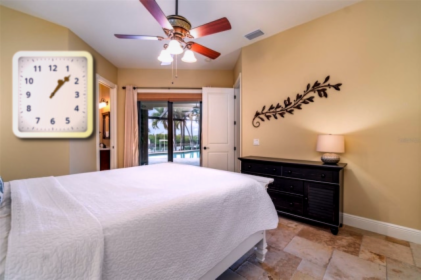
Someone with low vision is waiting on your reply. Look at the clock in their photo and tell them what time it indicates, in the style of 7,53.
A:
1,07
